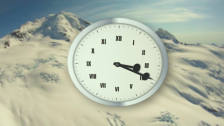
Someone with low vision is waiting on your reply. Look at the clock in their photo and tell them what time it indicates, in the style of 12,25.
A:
3,19
